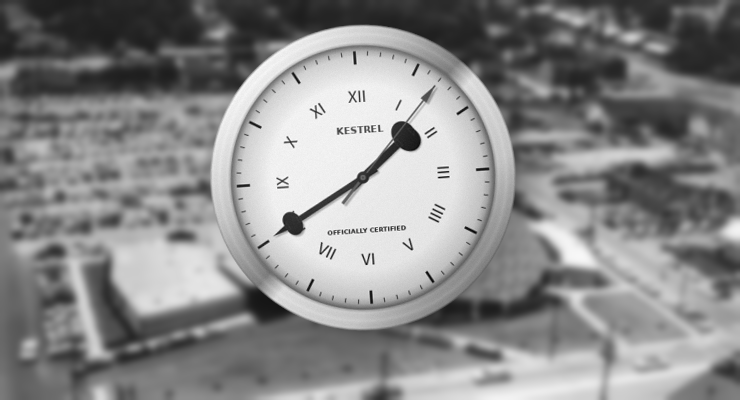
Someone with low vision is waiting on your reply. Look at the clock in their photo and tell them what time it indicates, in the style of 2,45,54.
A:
1,40,07
